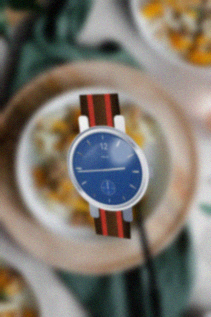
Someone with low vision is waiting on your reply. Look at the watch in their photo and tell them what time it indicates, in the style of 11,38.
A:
2,44
